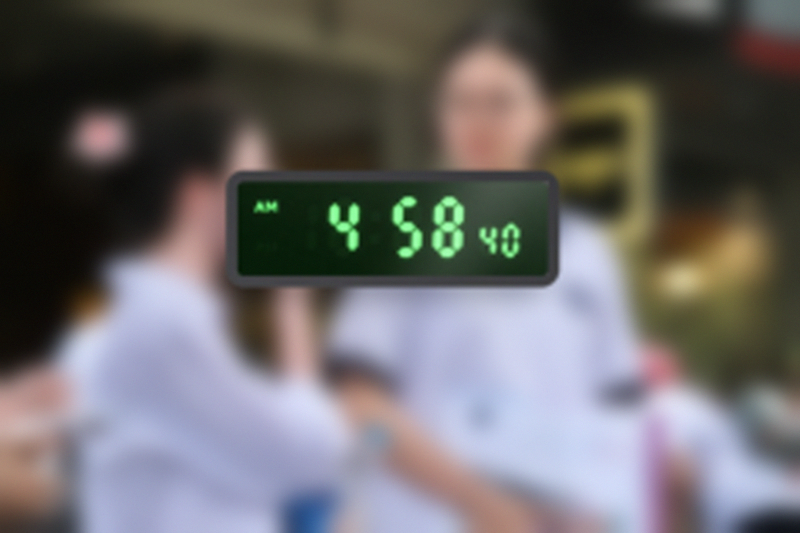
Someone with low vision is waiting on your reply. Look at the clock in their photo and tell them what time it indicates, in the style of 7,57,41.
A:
4,58,40
